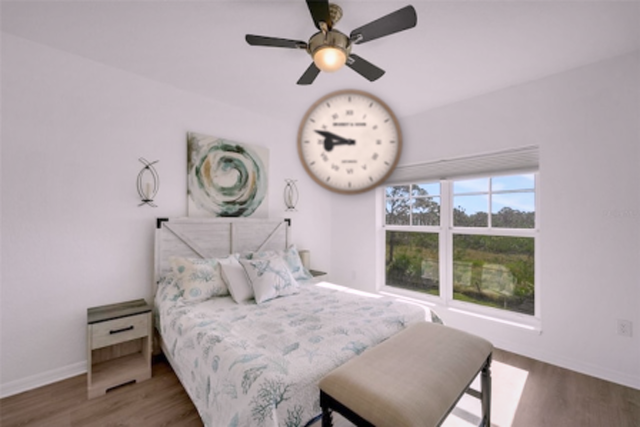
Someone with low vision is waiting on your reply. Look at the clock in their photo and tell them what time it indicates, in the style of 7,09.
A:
8,48
